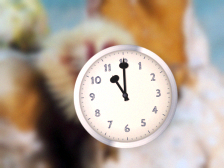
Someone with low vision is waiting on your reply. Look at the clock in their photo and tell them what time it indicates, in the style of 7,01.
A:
11,00
